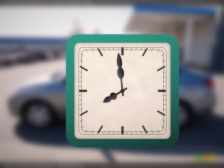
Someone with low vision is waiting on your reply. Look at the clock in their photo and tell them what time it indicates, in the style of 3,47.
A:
7,59
